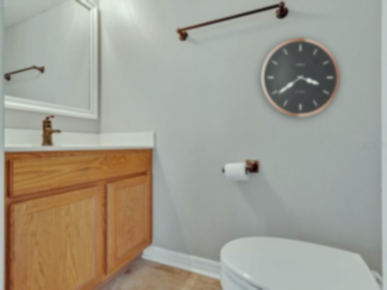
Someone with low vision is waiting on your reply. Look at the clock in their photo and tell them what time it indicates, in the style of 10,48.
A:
3,39
